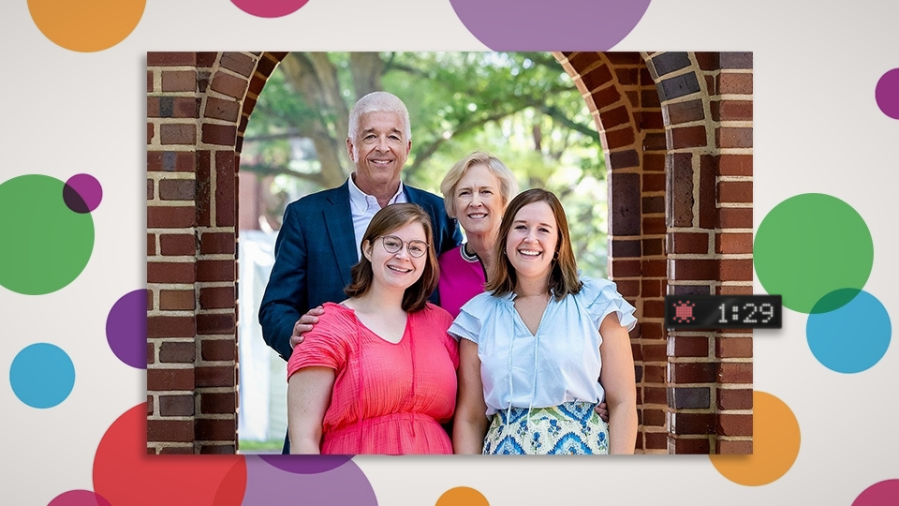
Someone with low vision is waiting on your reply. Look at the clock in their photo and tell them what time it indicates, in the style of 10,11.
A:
1,29
